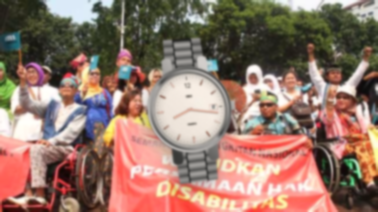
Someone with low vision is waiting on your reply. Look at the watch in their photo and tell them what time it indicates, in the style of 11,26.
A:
8,17
